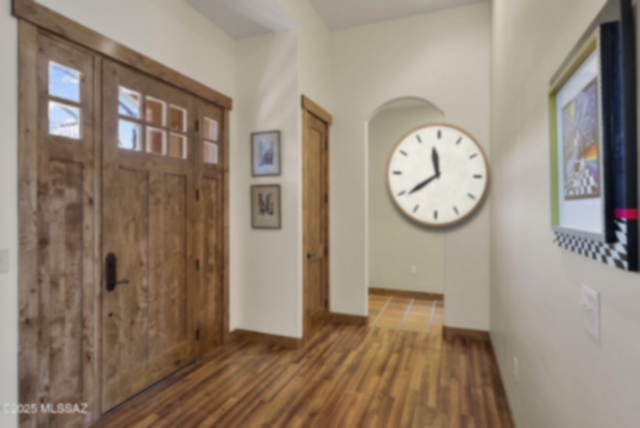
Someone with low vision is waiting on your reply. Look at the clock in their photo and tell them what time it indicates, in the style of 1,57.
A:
11,39
